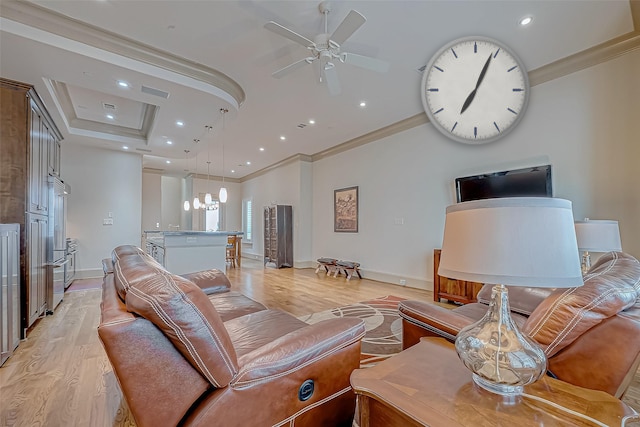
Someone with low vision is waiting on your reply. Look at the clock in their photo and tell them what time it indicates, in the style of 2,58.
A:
7,04
